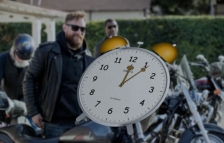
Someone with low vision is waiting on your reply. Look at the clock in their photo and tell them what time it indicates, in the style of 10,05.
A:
12,06
